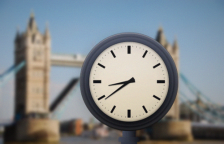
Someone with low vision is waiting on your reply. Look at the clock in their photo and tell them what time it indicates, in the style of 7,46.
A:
8,39
